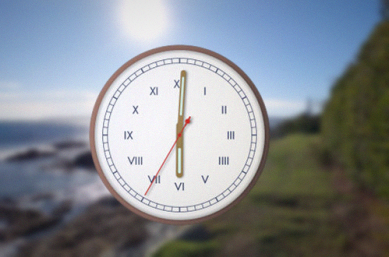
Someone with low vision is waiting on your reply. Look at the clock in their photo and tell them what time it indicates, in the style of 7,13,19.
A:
6,00,35
